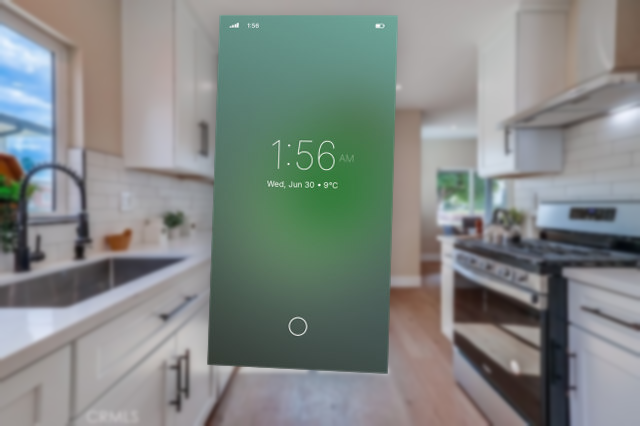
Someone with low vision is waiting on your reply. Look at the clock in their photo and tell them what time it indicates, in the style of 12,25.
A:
1,56
